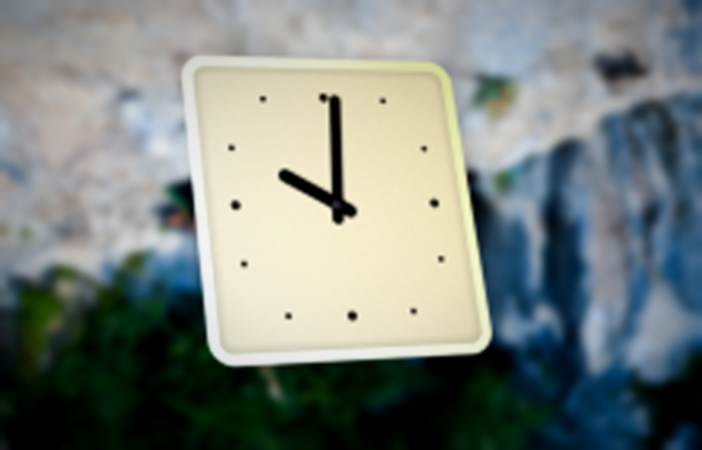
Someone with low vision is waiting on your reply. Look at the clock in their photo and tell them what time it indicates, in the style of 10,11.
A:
10,01
